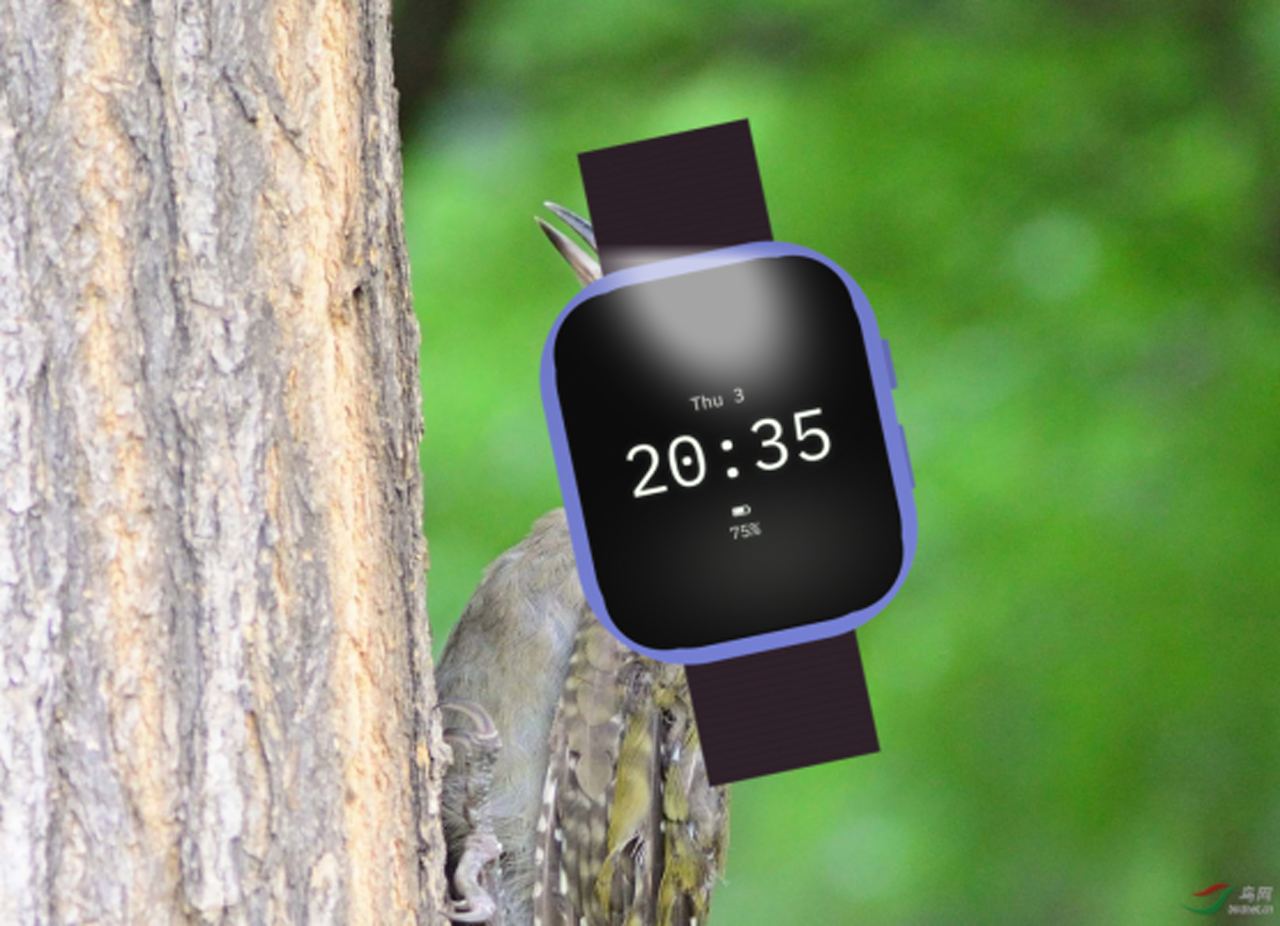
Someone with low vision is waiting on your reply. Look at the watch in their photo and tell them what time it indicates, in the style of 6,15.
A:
20,35
